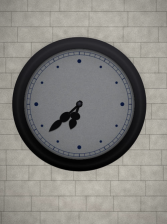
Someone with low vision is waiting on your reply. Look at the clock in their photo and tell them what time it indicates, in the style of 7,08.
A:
6,38
